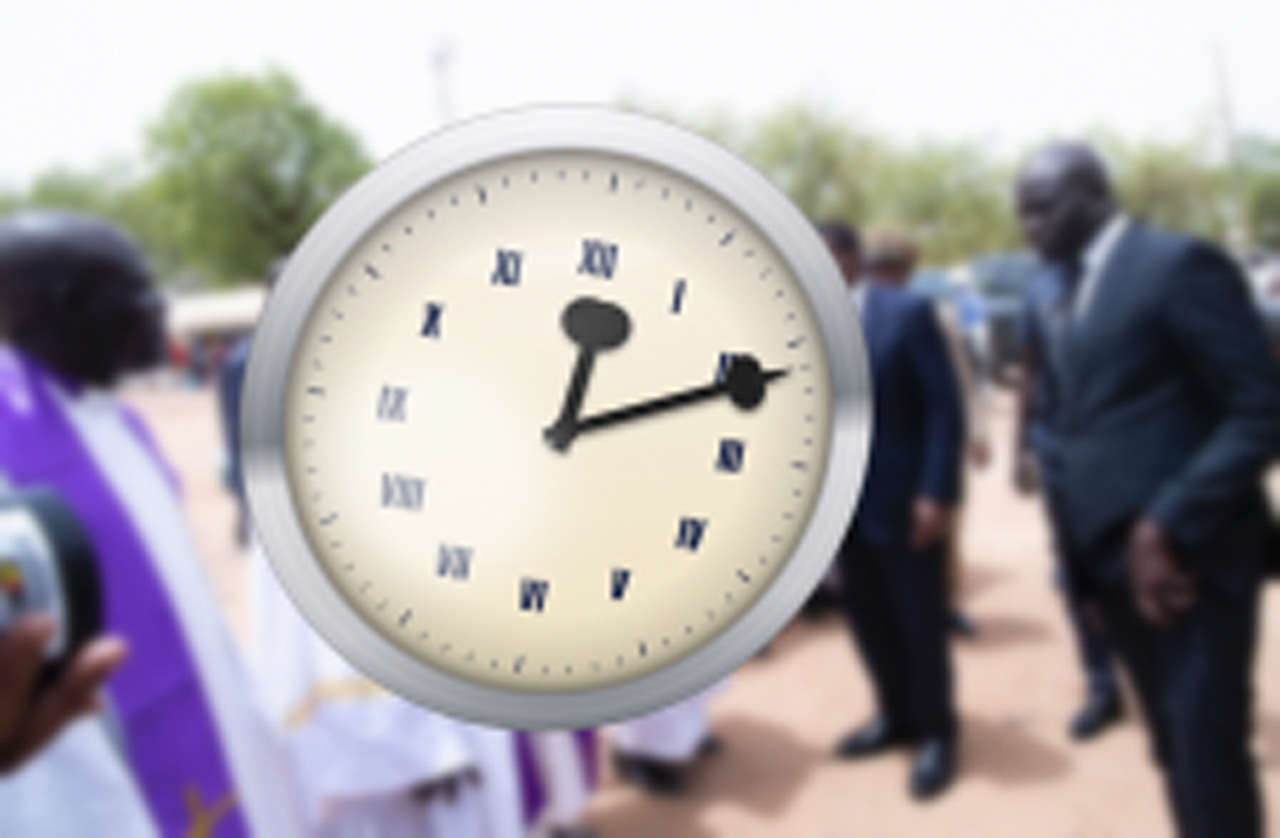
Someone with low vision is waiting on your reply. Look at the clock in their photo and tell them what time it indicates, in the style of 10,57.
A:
12,11
